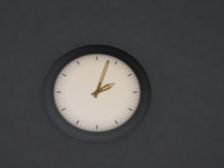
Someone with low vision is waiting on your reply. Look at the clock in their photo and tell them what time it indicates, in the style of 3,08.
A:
2,03
